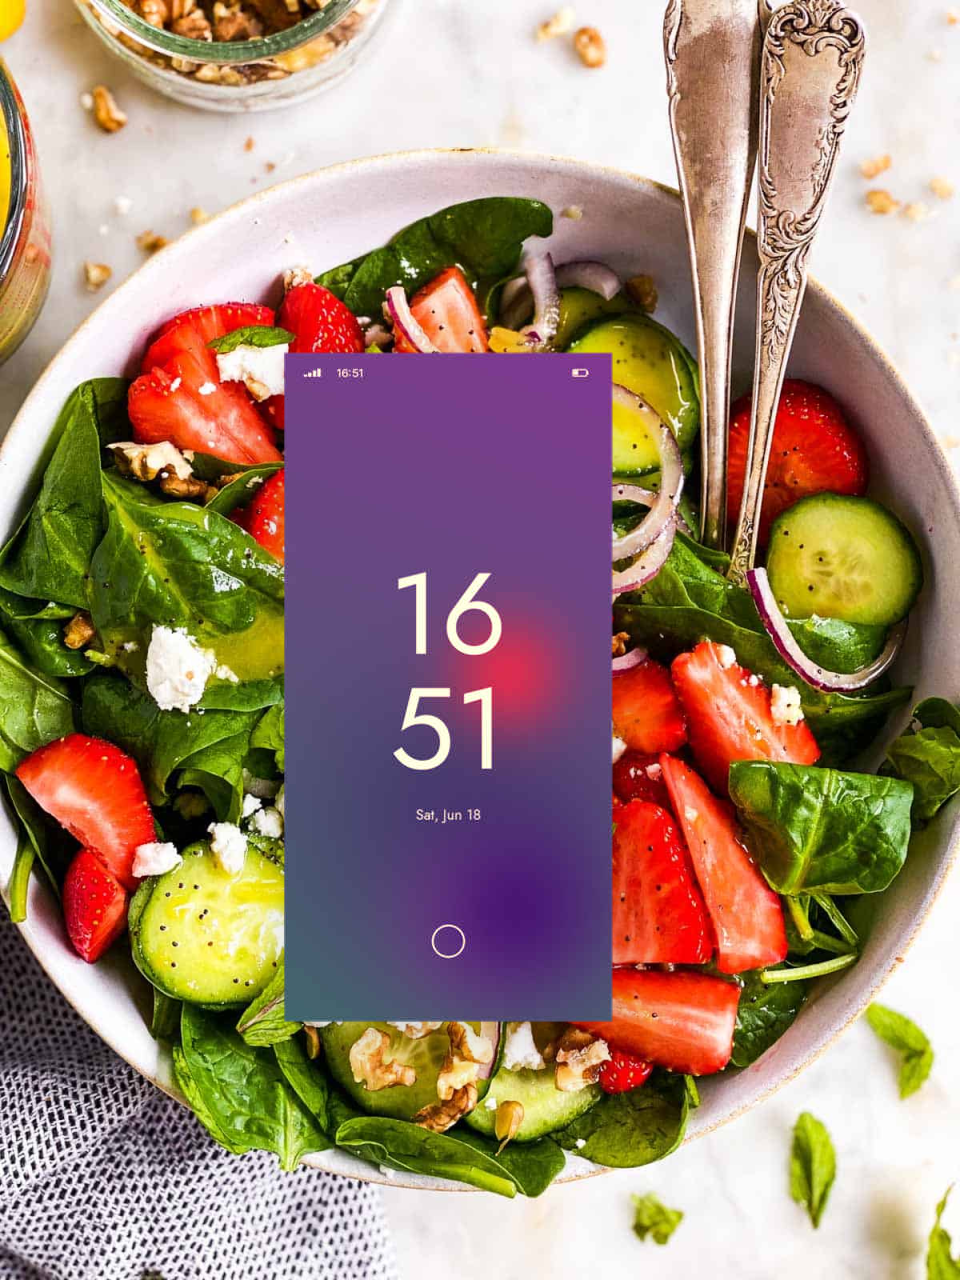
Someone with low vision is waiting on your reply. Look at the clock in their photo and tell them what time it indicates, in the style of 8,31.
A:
16,51
